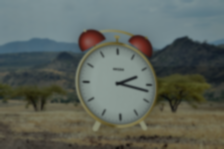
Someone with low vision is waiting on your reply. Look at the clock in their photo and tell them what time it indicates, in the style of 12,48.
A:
2,17
